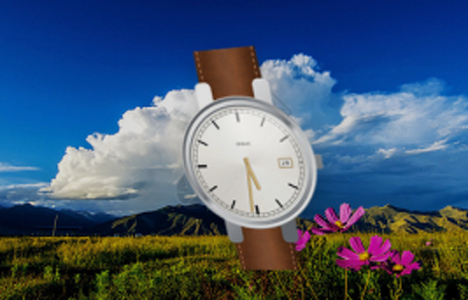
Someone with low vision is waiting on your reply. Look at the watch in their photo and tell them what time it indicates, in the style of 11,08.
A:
5,31
